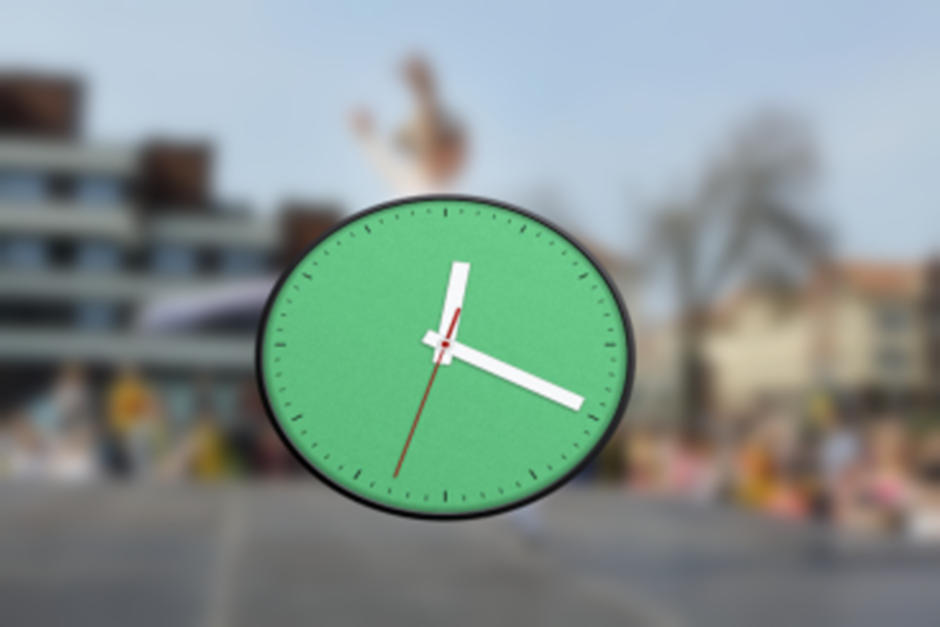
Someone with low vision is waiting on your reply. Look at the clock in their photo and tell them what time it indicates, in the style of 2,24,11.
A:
12,19,33
